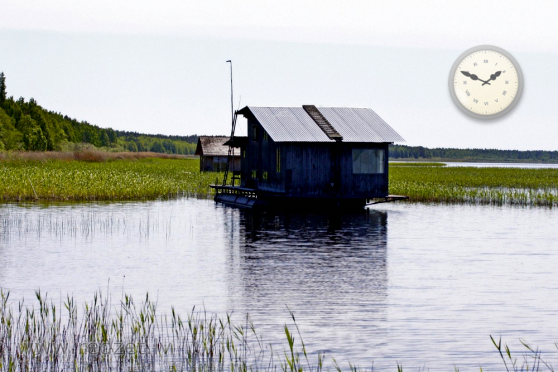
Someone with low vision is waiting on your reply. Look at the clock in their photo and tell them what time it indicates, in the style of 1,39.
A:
1,49
